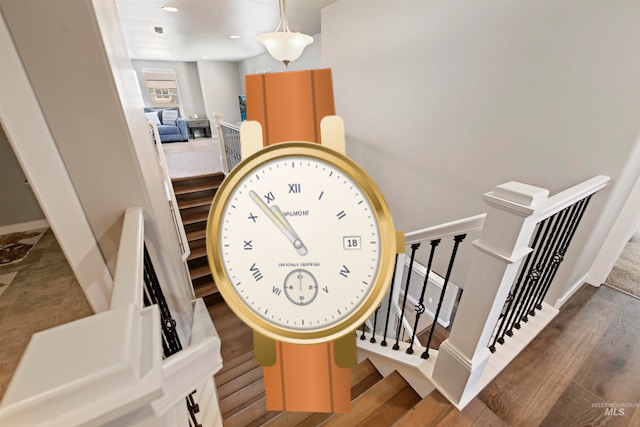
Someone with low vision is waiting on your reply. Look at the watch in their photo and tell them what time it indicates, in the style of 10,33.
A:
10,53
